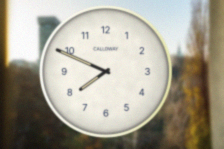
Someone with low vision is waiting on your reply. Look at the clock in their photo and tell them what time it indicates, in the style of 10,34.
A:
7,49
